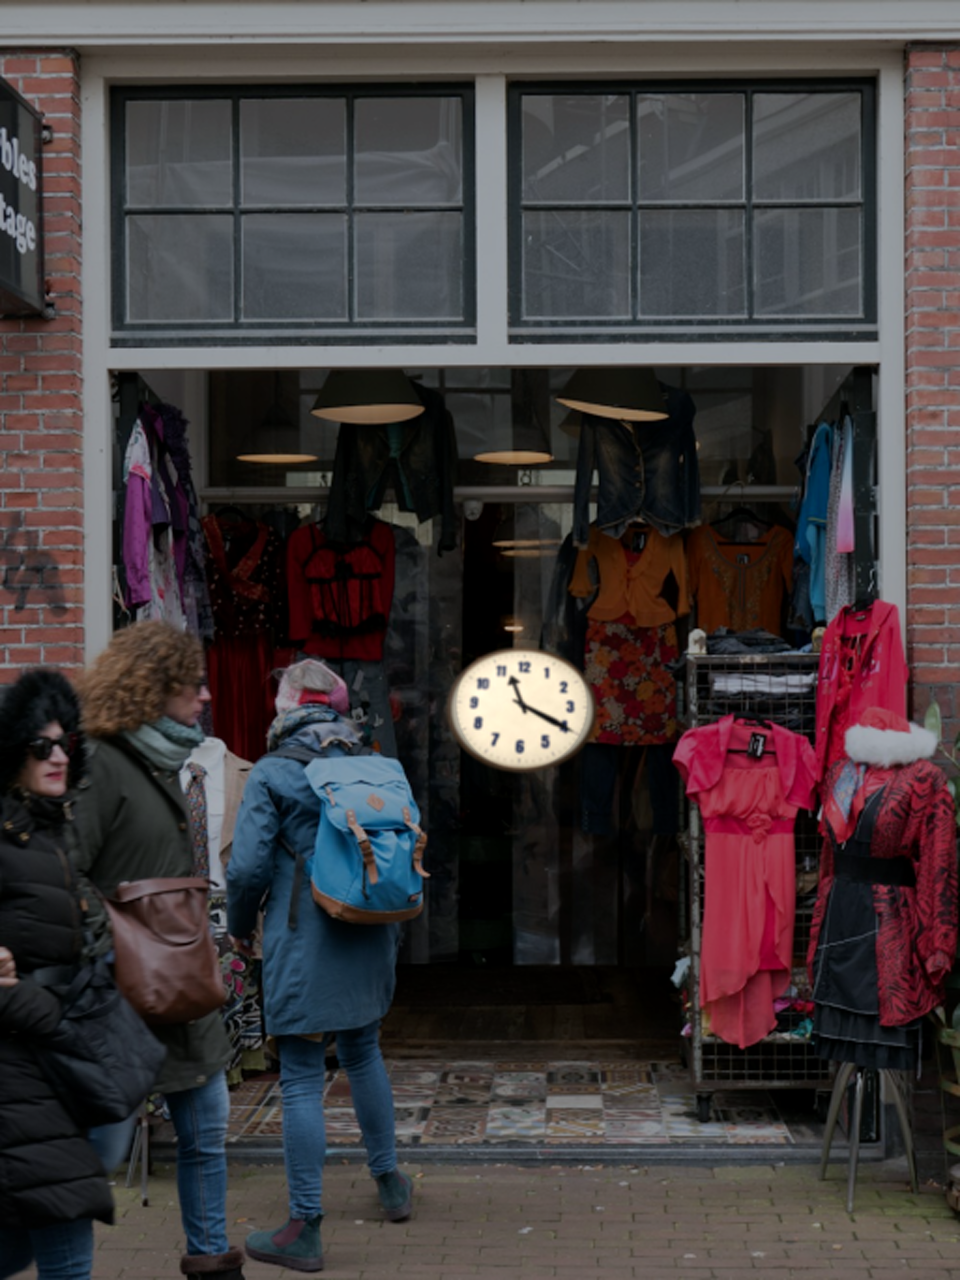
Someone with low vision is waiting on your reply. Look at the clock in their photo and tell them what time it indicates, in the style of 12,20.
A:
11,20
